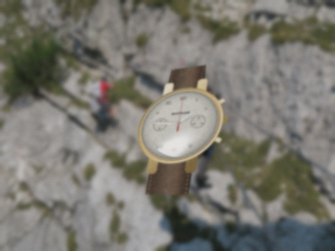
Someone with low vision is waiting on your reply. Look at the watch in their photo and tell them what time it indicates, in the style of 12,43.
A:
1,46
